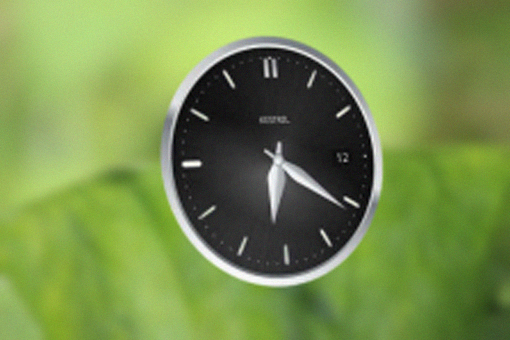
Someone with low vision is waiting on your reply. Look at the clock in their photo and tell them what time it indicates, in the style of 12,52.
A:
6,21
